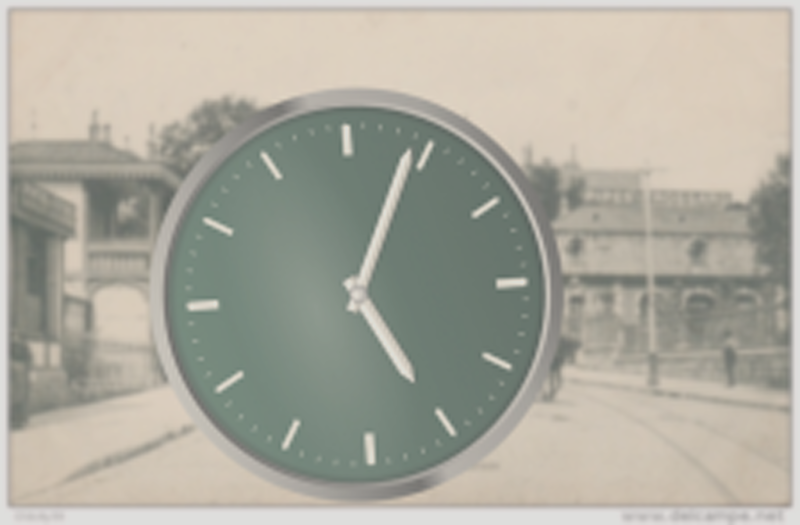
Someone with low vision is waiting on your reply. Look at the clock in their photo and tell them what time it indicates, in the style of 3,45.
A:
5,04
